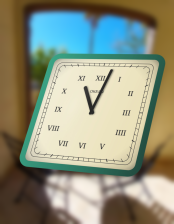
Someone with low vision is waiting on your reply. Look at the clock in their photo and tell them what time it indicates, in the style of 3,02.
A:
11,02
